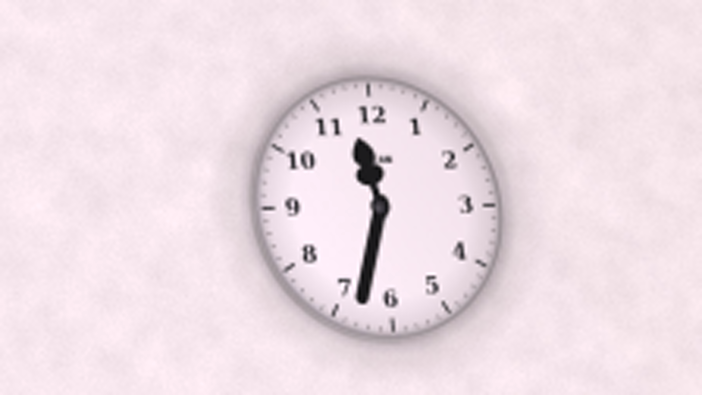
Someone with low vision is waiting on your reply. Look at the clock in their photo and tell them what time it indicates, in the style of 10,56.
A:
11,33
